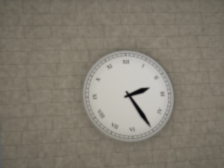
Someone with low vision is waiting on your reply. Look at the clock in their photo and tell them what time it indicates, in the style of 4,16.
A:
2,25
